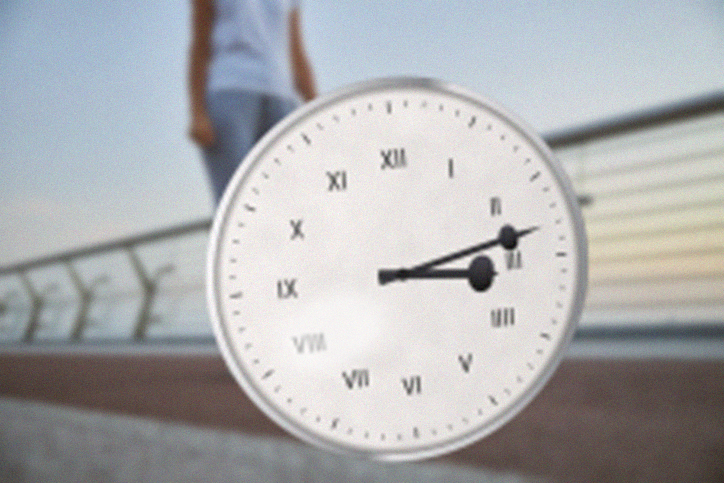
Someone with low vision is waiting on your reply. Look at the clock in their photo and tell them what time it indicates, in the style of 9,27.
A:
3,13
